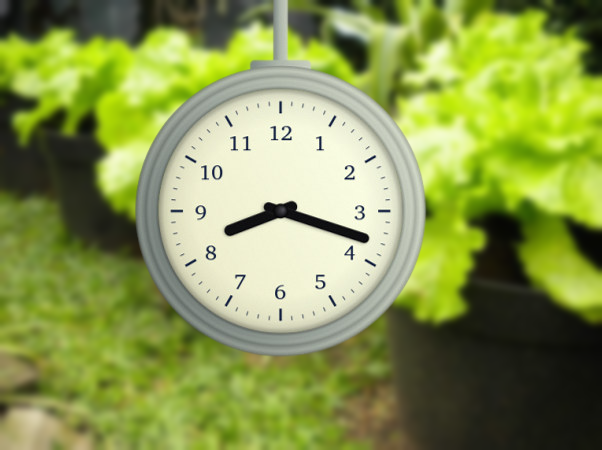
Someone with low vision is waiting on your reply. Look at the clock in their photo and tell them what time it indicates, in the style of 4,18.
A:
8,18
